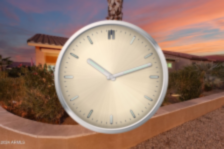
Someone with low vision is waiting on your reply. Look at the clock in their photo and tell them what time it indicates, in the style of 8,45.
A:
10,12
